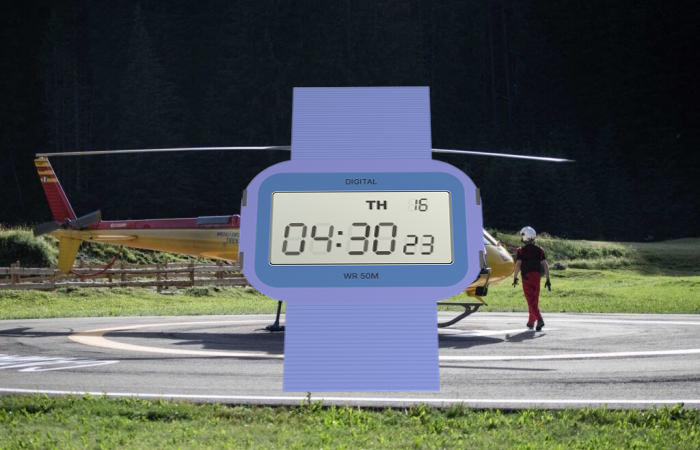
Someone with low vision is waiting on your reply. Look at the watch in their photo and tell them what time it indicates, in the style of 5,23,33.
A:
4,30,23
